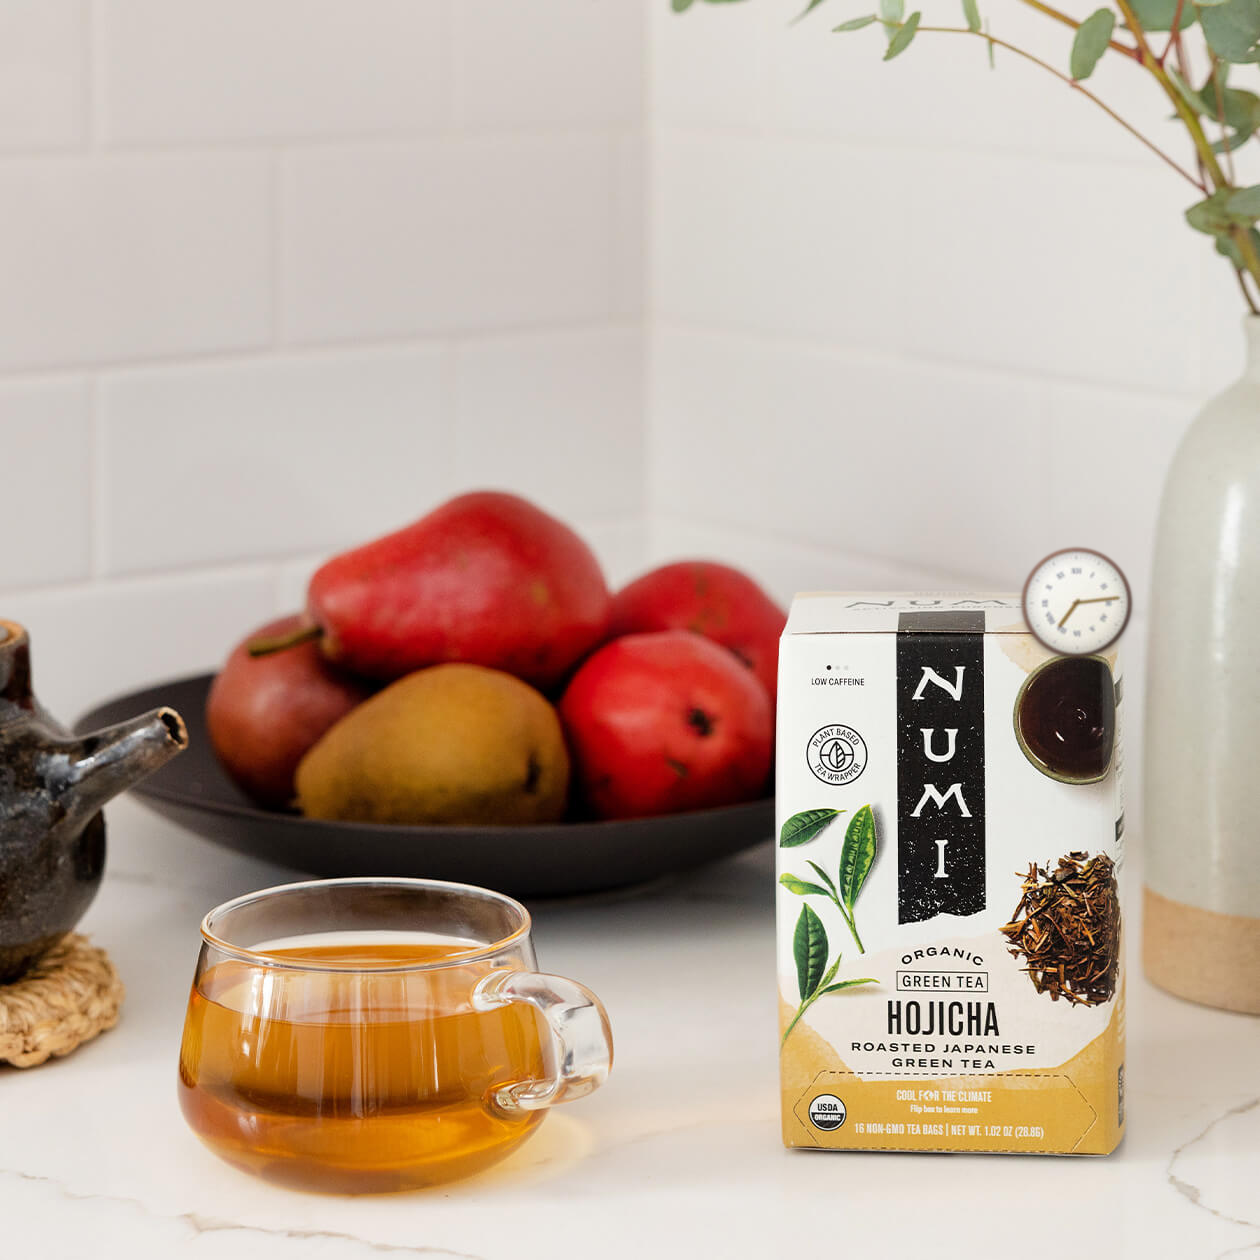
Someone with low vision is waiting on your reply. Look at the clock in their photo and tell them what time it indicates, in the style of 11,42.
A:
7,14
